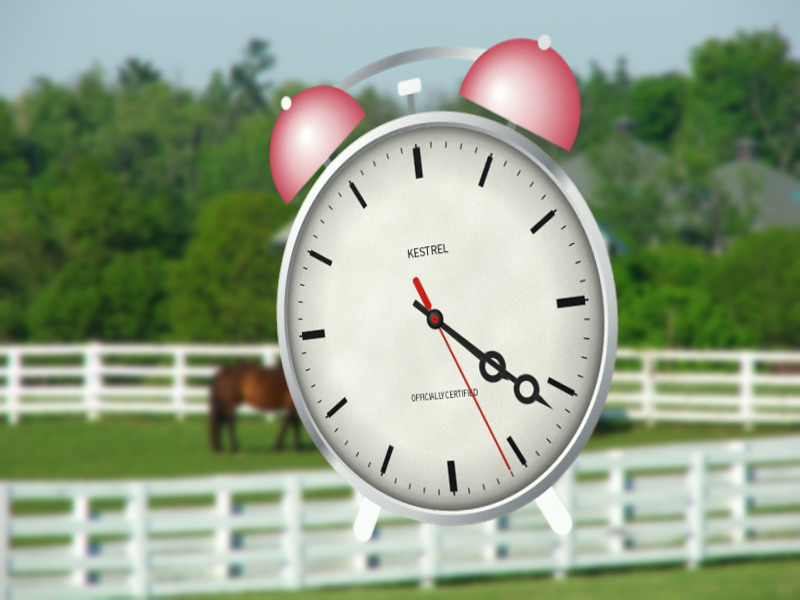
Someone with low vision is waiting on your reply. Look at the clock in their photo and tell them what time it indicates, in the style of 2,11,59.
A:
4,21,26
